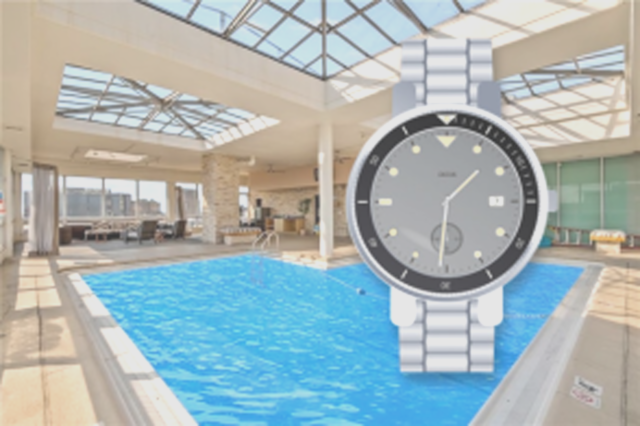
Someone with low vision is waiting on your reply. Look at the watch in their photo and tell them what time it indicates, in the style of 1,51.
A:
1,31
